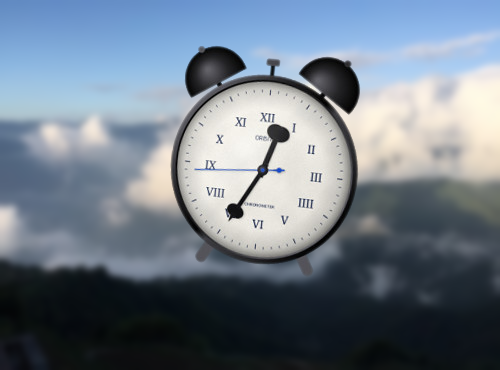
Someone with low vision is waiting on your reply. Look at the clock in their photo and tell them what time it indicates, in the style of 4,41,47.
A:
12,34,44
